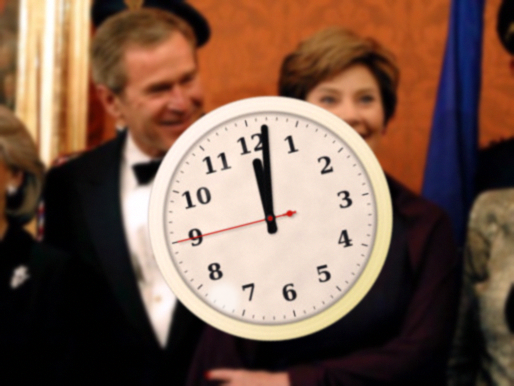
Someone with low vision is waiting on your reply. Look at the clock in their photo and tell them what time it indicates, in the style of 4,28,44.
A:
12,01,45
